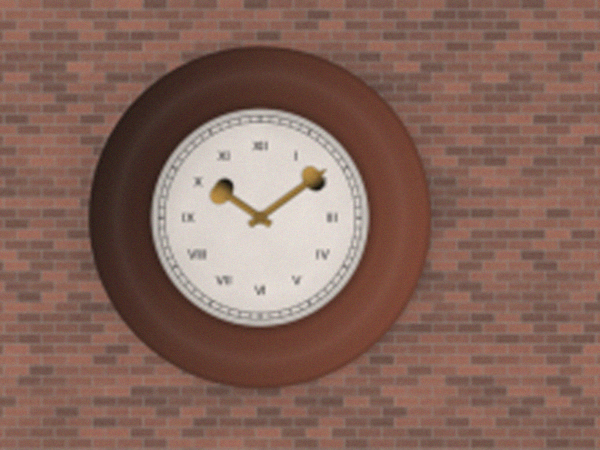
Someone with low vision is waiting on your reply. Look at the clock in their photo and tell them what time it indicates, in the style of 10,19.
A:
10,09
